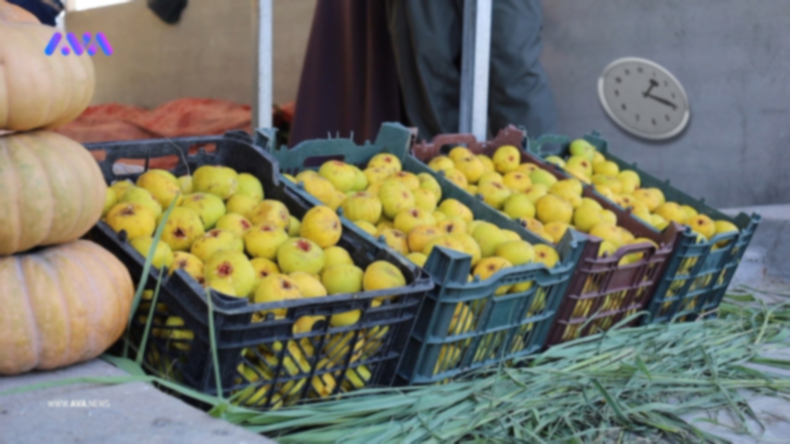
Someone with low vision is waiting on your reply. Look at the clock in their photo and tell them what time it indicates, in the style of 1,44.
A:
1,19
